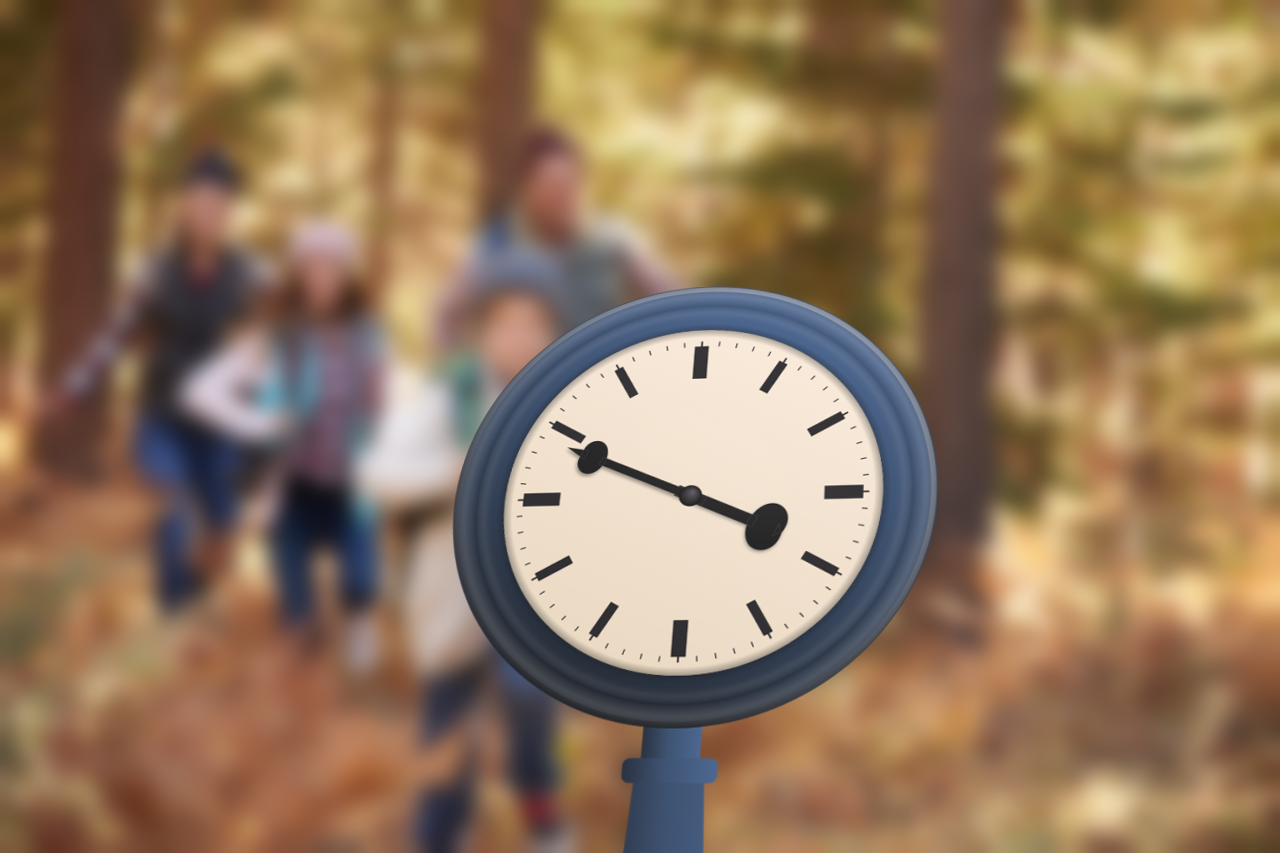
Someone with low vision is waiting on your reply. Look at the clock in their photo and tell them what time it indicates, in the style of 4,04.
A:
3,49
